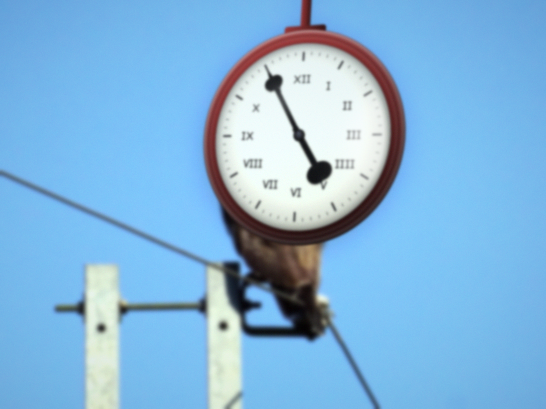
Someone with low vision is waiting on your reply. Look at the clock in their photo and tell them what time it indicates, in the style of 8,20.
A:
4,55
